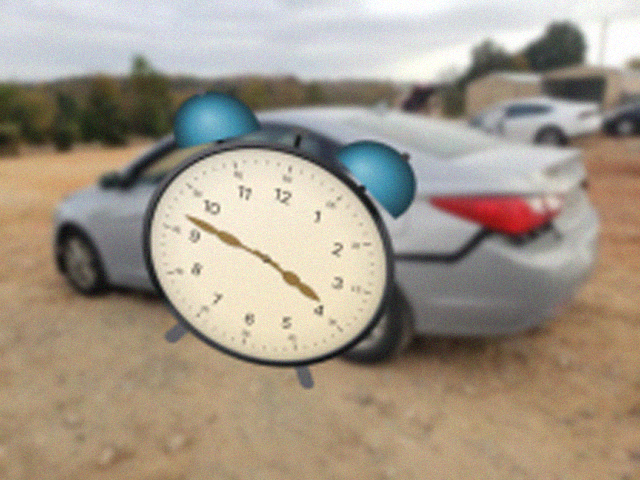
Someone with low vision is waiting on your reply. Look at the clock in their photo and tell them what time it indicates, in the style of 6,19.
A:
3,47
